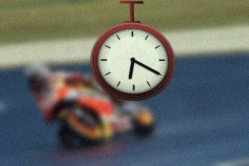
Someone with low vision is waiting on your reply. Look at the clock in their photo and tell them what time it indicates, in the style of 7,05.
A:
6,20
